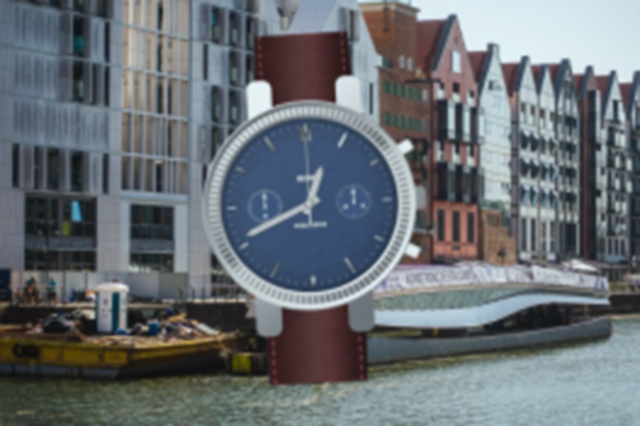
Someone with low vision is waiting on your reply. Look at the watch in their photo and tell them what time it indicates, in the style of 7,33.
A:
12,41
